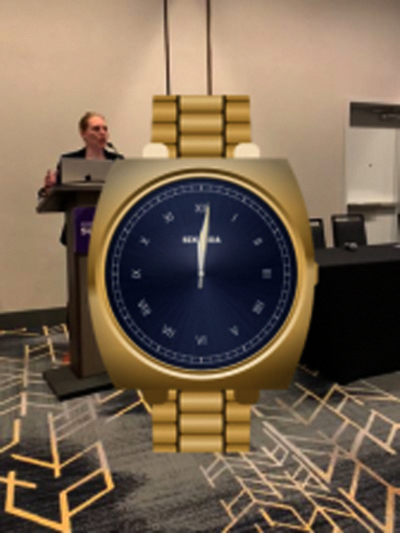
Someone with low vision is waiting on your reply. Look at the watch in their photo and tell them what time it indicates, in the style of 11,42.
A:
12,01
